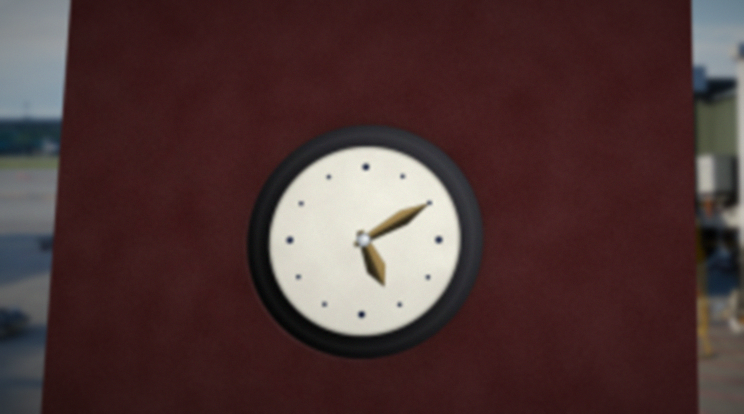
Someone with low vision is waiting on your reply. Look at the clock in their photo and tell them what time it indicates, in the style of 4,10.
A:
5,10
